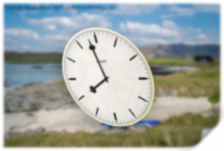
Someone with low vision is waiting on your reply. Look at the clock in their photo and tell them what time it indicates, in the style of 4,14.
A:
7,58
